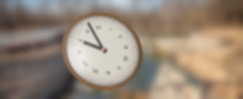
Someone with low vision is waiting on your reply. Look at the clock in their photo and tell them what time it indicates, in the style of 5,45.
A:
9,57
